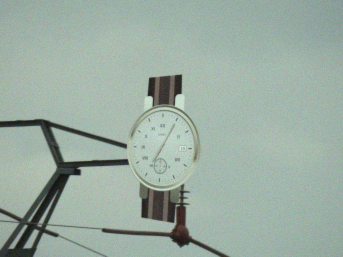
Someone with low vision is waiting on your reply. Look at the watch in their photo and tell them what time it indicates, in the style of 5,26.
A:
7,05
